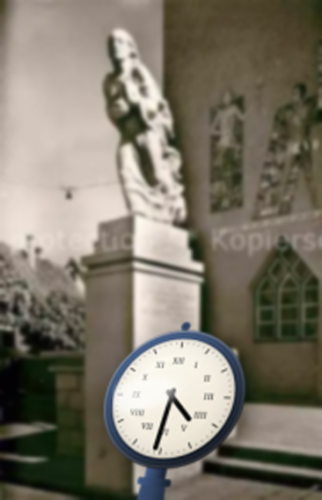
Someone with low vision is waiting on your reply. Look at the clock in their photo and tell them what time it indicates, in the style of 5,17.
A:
4,31
